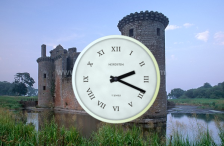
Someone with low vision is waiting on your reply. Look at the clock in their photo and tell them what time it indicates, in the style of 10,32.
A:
2,19
